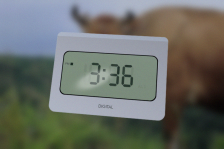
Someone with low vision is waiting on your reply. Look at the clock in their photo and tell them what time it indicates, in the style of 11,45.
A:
3,36
